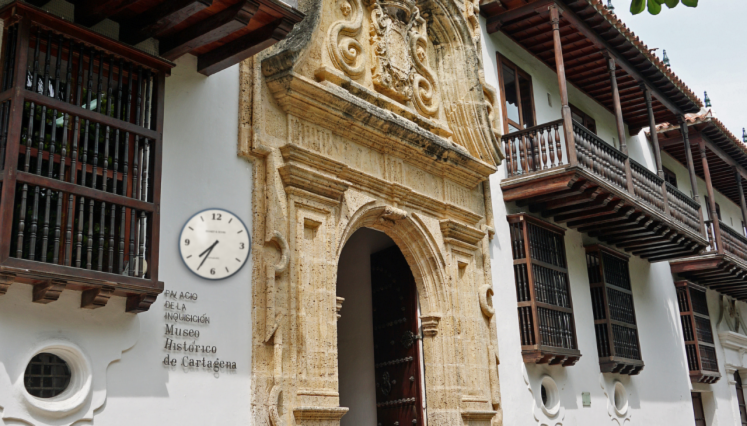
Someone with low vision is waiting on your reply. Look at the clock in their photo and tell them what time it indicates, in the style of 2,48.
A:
7,35
